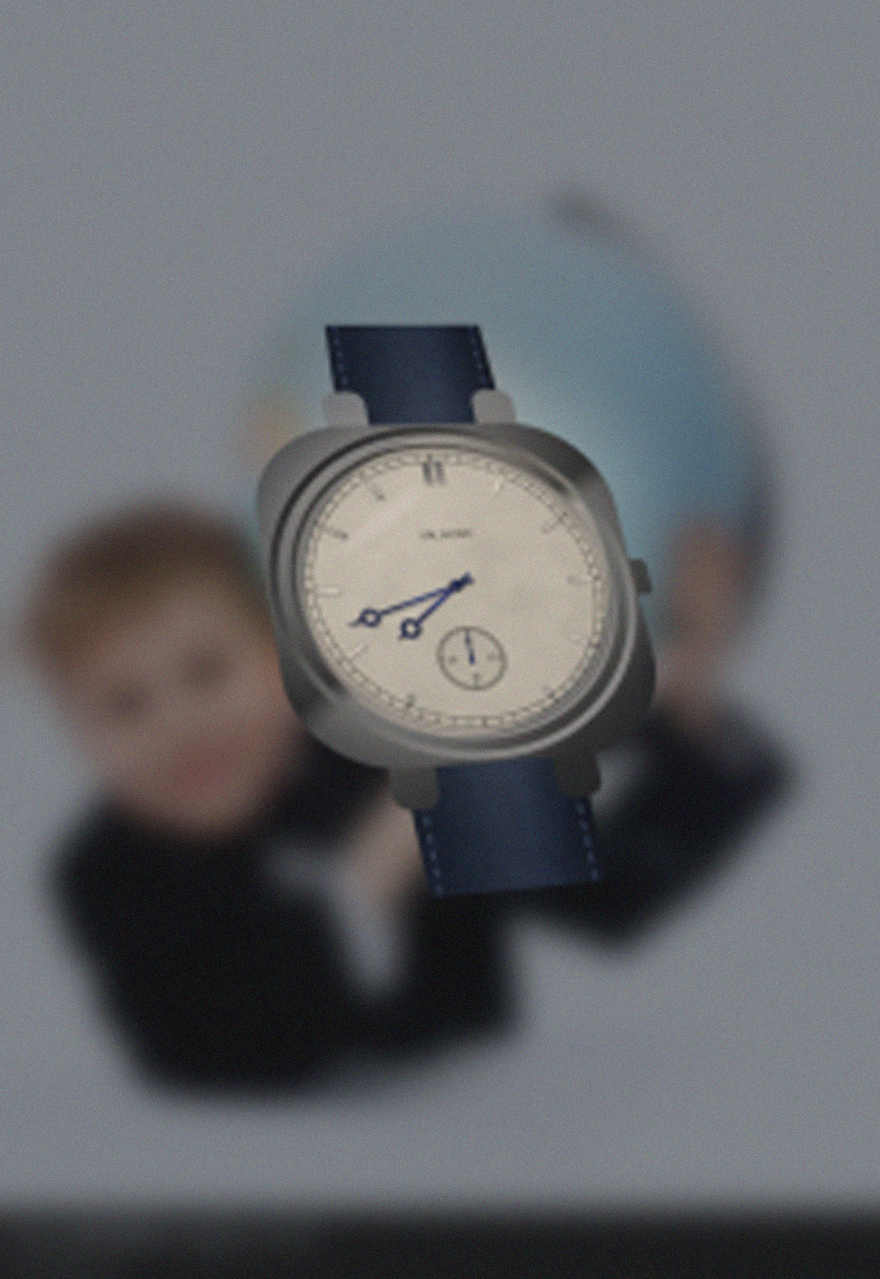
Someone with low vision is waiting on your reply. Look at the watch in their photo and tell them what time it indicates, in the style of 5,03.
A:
7,42
